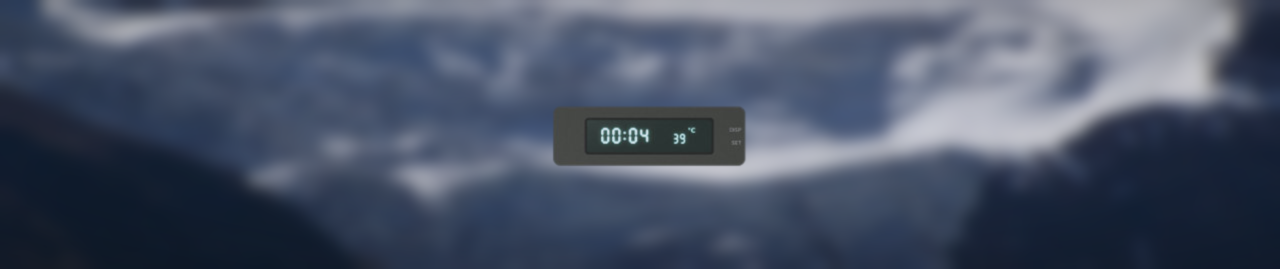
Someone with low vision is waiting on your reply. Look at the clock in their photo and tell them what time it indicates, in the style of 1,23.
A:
0,04
